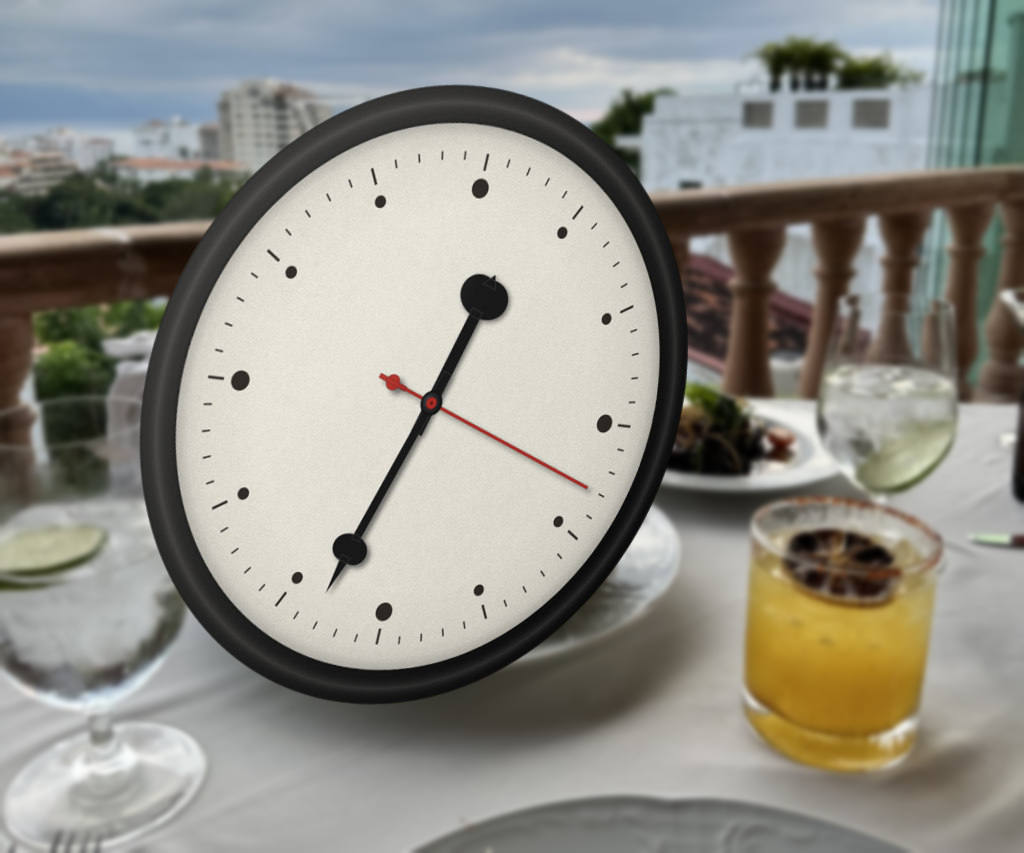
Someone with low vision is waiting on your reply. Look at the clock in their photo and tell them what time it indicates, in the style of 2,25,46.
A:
12,33,18
